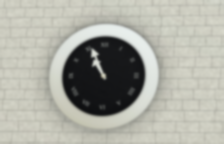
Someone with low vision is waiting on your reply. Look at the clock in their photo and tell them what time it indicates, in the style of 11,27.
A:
10,56
